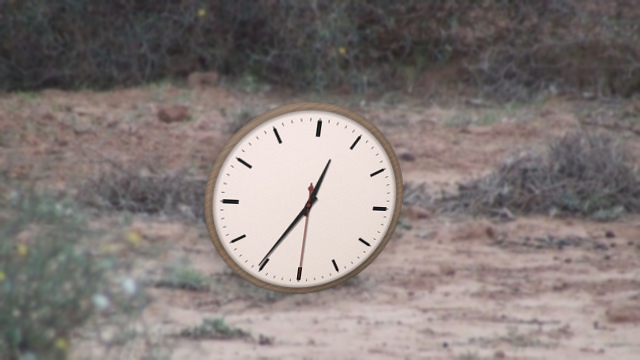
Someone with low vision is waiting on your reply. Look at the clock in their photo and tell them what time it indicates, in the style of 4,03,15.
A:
12,35,30
